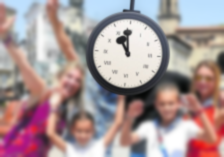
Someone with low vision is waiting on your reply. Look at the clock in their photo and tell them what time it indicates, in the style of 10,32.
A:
10,59
